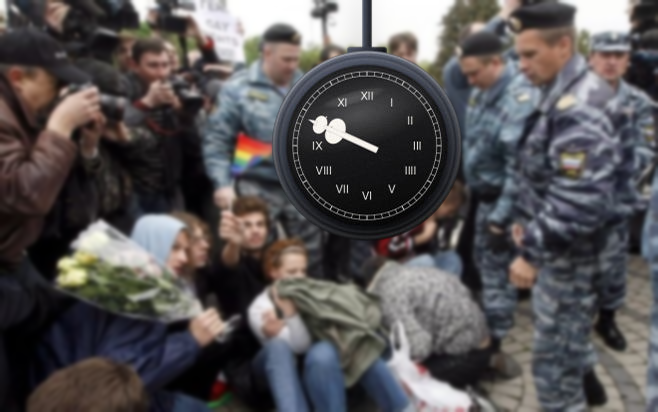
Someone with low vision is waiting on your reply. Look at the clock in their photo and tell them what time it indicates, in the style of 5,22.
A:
9,49
